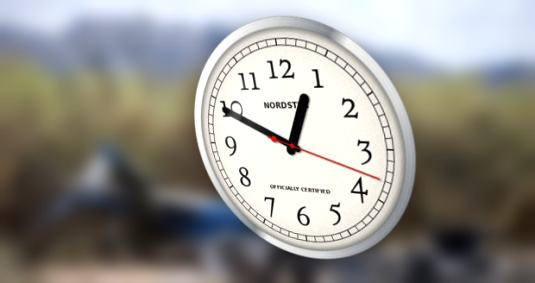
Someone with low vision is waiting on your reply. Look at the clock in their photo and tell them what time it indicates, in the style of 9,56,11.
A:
12,49,18
